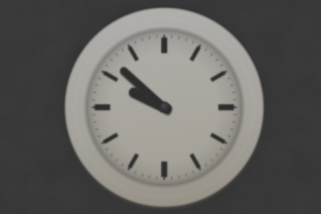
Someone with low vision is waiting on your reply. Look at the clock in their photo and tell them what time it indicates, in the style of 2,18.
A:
9,52
